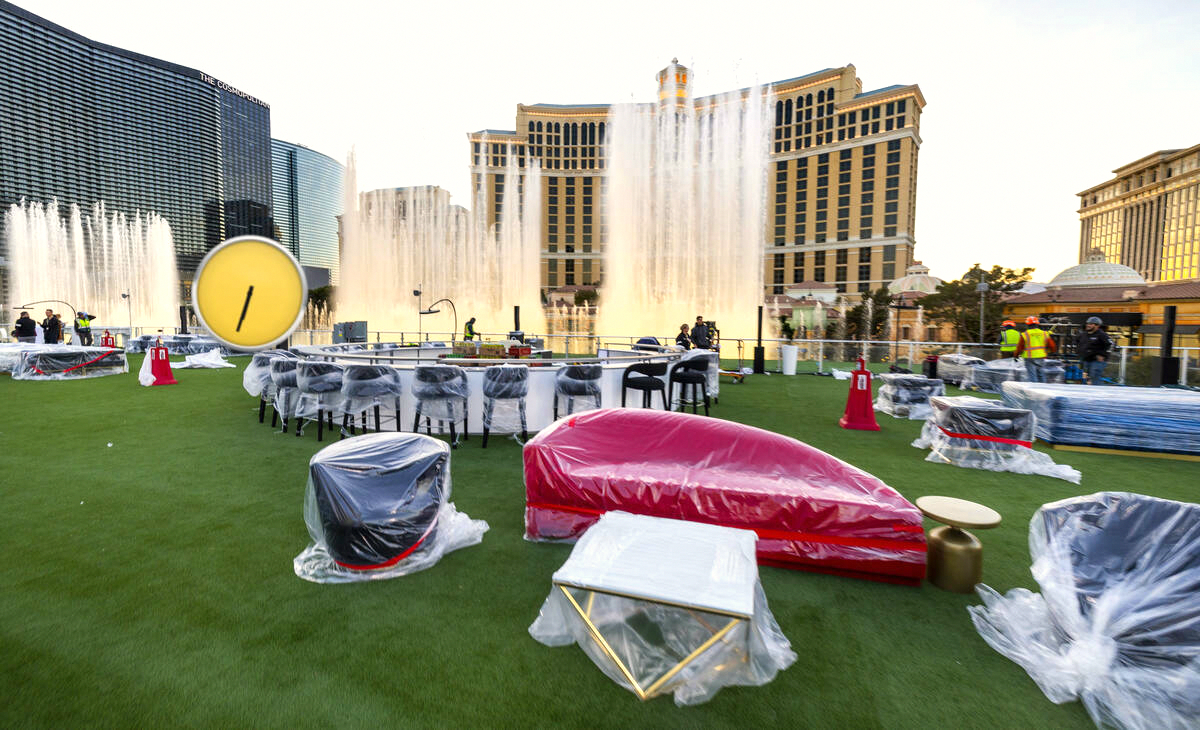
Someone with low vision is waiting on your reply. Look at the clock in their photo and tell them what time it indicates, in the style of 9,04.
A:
6,33
